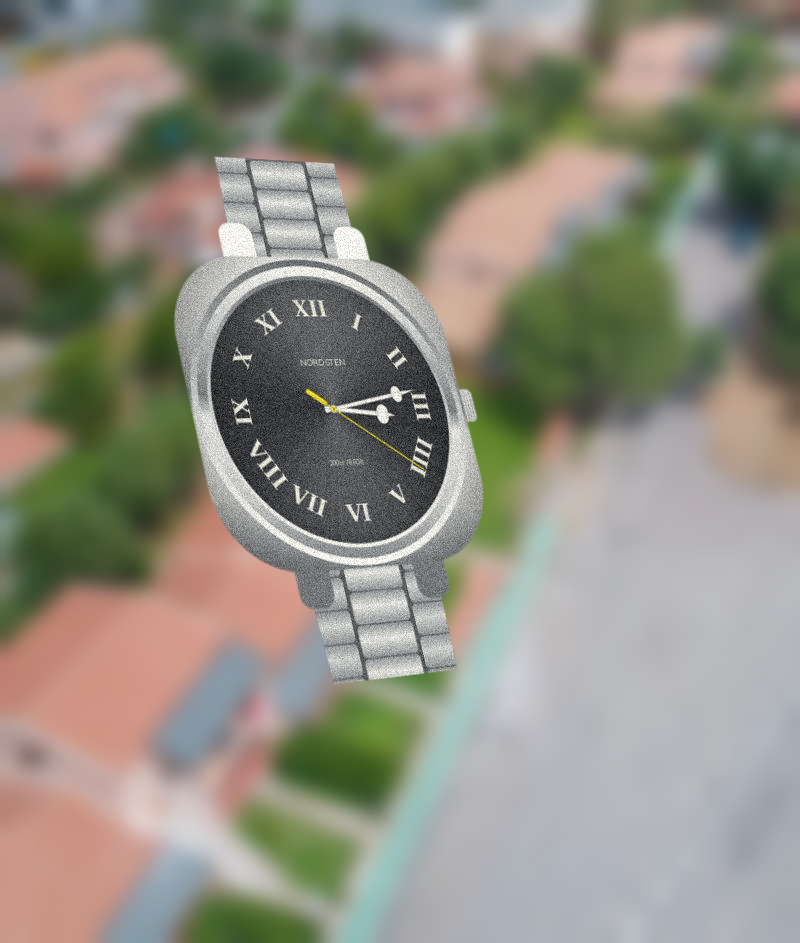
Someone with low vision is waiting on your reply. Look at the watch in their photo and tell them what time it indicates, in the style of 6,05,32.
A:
3,13,21
